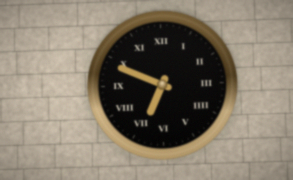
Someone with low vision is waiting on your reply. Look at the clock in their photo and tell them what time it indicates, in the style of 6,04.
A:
6,49
